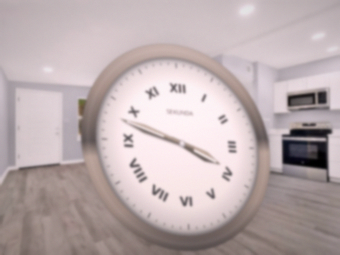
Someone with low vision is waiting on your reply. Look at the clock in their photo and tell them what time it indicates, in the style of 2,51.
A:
3,48
